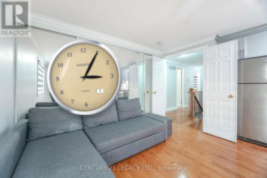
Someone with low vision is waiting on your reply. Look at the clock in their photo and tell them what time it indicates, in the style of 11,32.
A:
3,05
